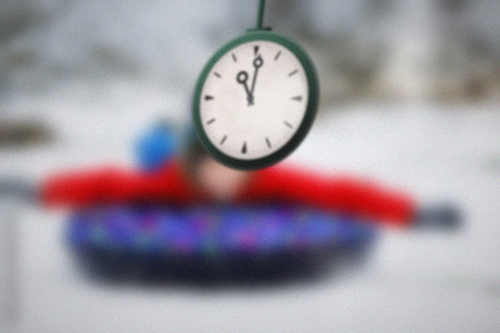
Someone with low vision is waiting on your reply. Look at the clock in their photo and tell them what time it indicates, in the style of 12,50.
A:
11,01
